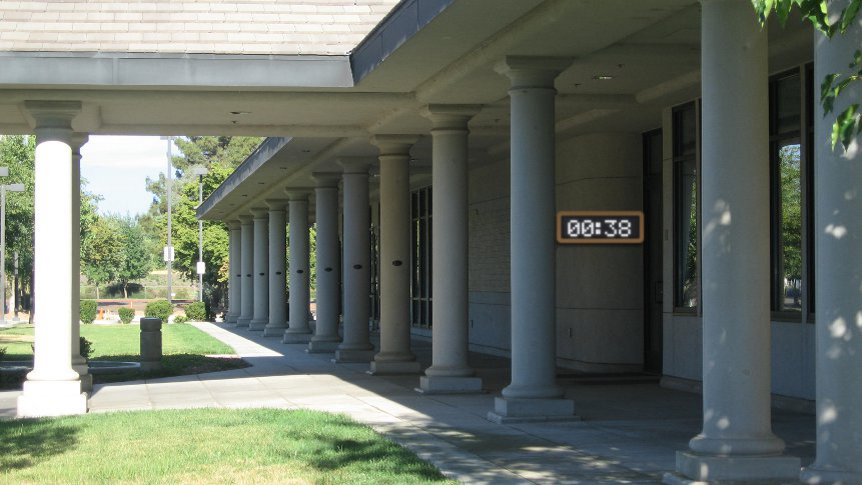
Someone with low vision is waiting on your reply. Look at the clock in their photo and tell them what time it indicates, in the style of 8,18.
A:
0,38
